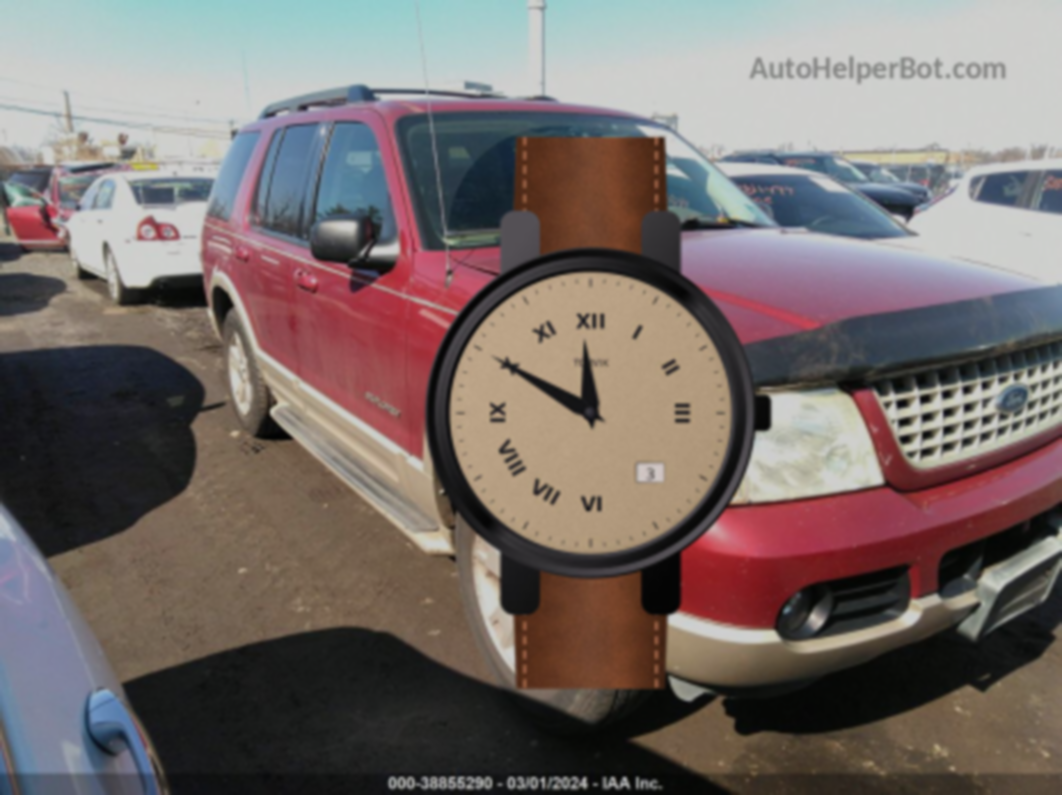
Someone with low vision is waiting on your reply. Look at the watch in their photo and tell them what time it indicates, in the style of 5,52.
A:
11,50
